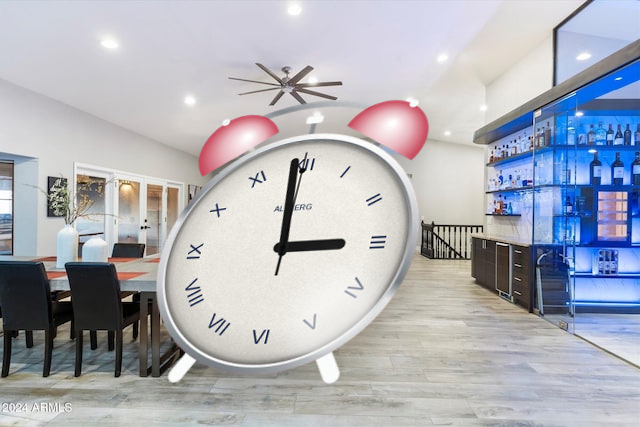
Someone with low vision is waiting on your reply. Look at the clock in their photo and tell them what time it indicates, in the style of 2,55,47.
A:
2,59,00
